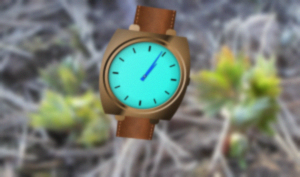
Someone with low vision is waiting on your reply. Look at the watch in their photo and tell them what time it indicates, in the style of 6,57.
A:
1,04
